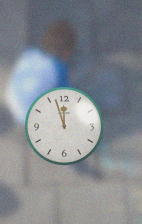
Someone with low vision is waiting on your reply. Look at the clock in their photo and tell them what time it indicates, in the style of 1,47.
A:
11,57
